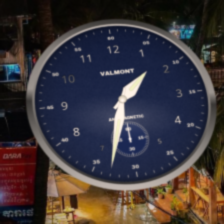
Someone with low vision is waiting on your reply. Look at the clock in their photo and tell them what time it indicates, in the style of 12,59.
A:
1,33
